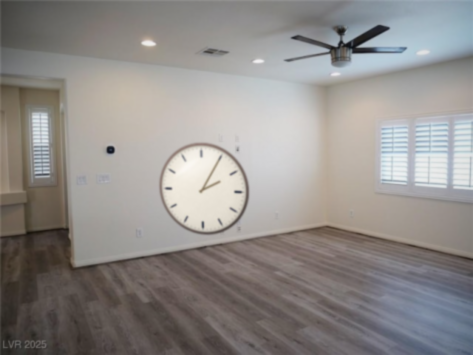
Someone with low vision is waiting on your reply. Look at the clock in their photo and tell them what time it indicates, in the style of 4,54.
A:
2,05
